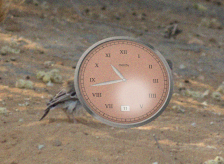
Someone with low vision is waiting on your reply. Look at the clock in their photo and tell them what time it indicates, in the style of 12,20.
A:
10,43
